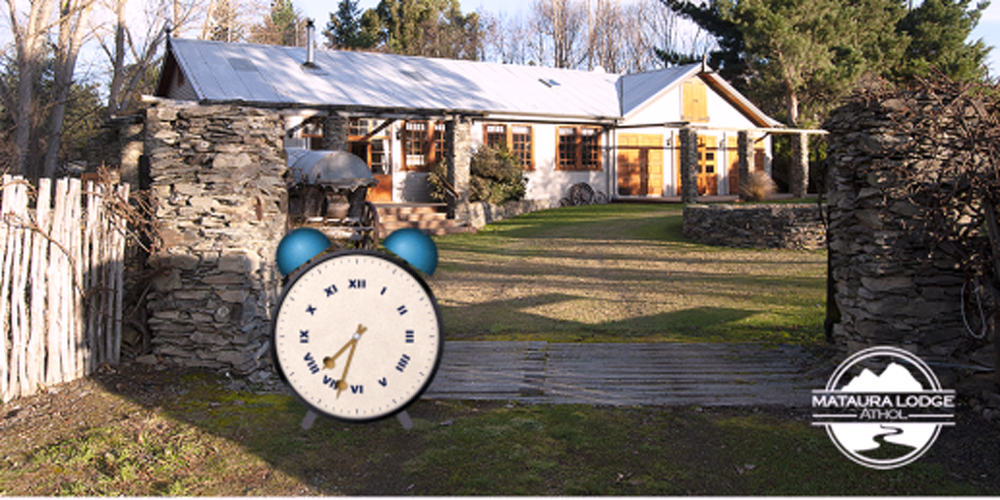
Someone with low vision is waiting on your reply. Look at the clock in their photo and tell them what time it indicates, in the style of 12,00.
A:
7,33
